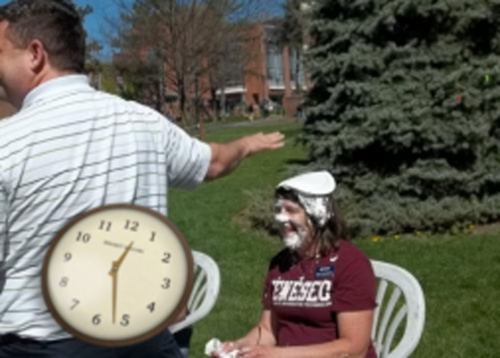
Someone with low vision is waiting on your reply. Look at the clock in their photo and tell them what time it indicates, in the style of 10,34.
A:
12,27
